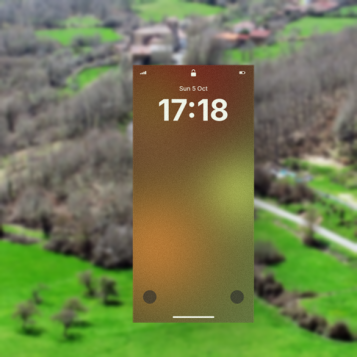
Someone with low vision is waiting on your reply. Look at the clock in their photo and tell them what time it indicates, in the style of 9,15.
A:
17,18
